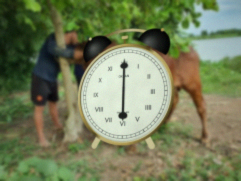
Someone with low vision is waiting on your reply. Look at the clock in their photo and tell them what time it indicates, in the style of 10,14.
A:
6,00
